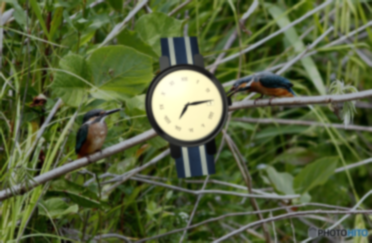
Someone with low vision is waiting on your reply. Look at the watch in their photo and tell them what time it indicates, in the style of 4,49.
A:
7,14
